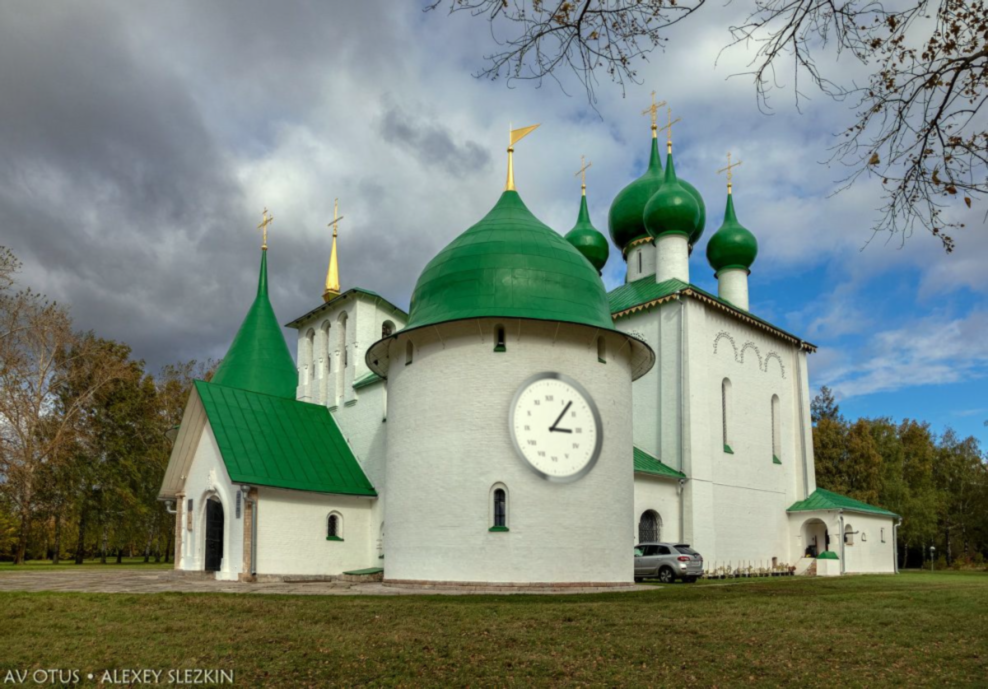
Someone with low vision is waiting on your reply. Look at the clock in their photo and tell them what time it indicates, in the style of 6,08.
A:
3,07
